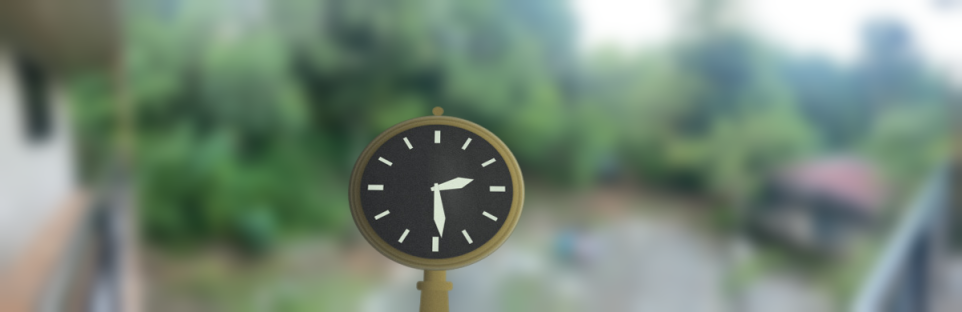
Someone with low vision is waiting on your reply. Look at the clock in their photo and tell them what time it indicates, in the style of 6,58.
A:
2,29
